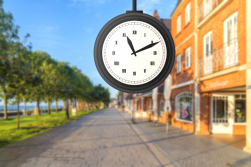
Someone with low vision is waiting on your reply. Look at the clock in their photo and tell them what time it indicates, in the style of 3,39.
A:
11,11
